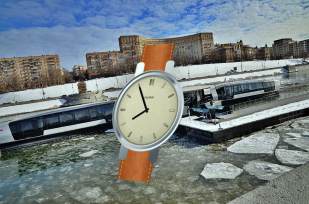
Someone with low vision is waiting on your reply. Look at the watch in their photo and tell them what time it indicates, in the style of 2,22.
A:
7,55
